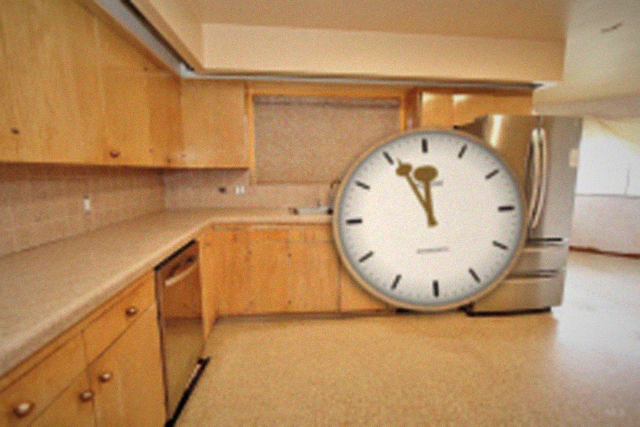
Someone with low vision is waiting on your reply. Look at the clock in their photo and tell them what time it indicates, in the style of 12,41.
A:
11,56
